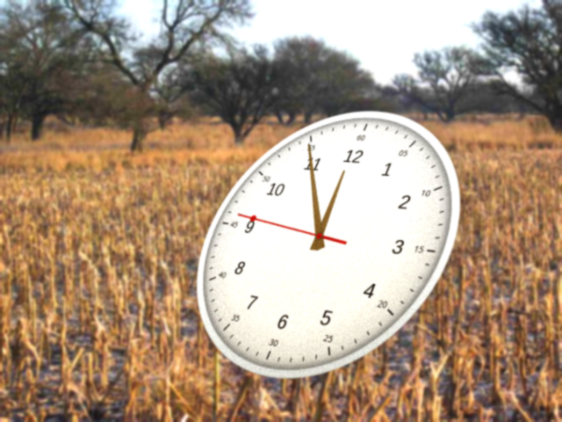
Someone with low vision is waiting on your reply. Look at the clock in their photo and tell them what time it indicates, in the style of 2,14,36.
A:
11,54,46
